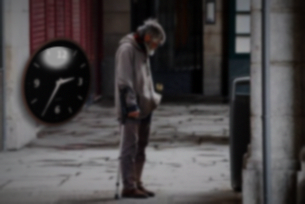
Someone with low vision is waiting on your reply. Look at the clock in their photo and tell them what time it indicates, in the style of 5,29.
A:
2,35
